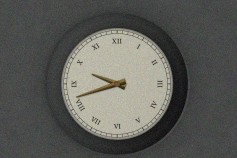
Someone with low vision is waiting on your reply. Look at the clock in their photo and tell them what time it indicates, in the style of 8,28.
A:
9,42
